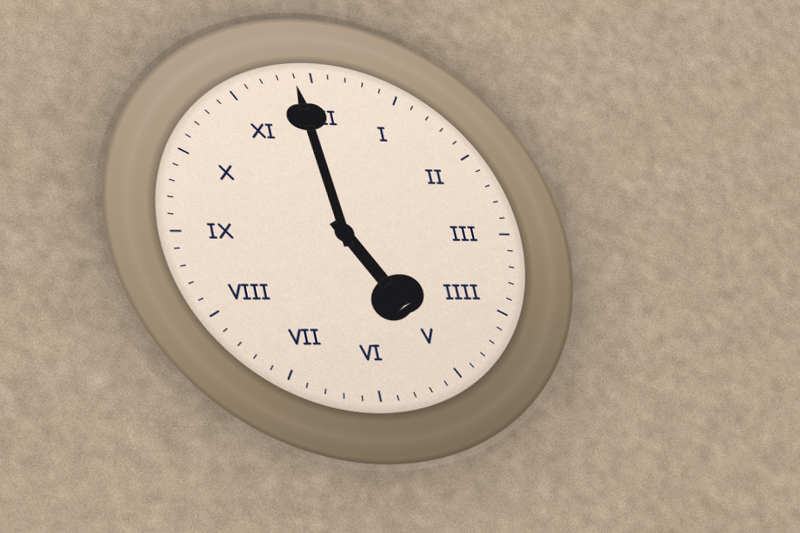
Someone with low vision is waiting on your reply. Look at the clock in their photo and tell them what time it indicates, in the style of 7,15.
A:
4,59
